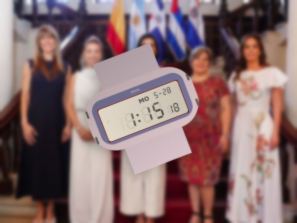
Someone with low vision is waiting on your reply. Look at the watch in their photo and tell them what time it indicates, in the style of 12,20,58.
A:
1,15,18
